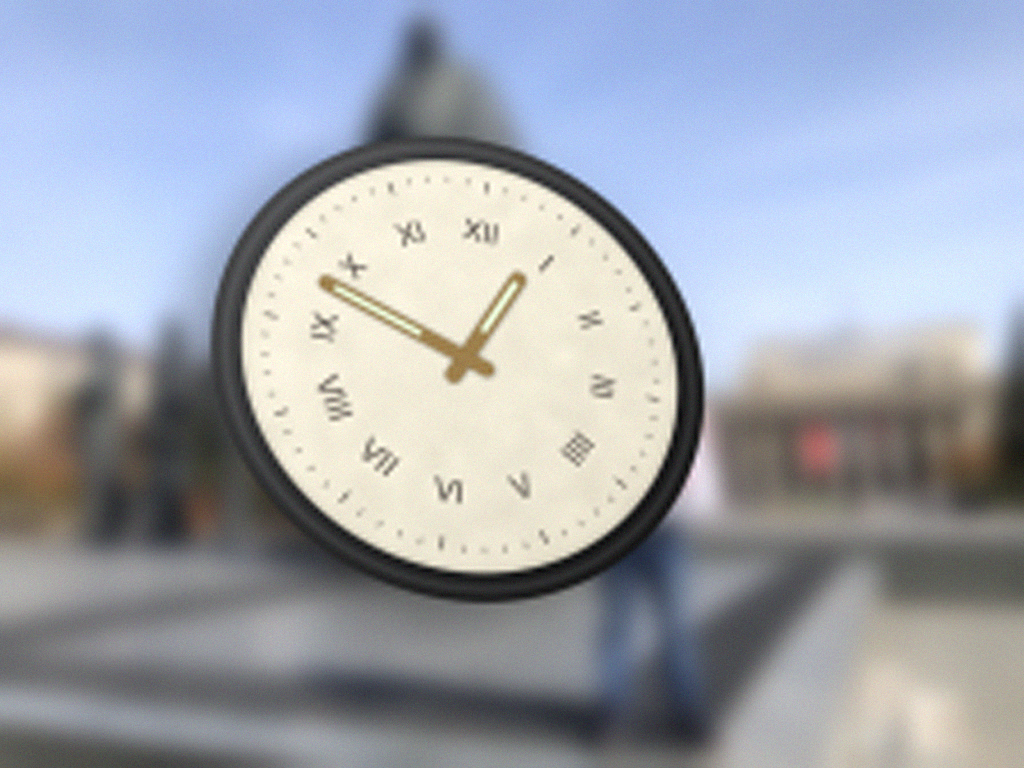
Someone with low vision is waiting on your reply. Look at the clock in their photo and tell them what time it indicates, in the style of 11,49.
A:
12,48
